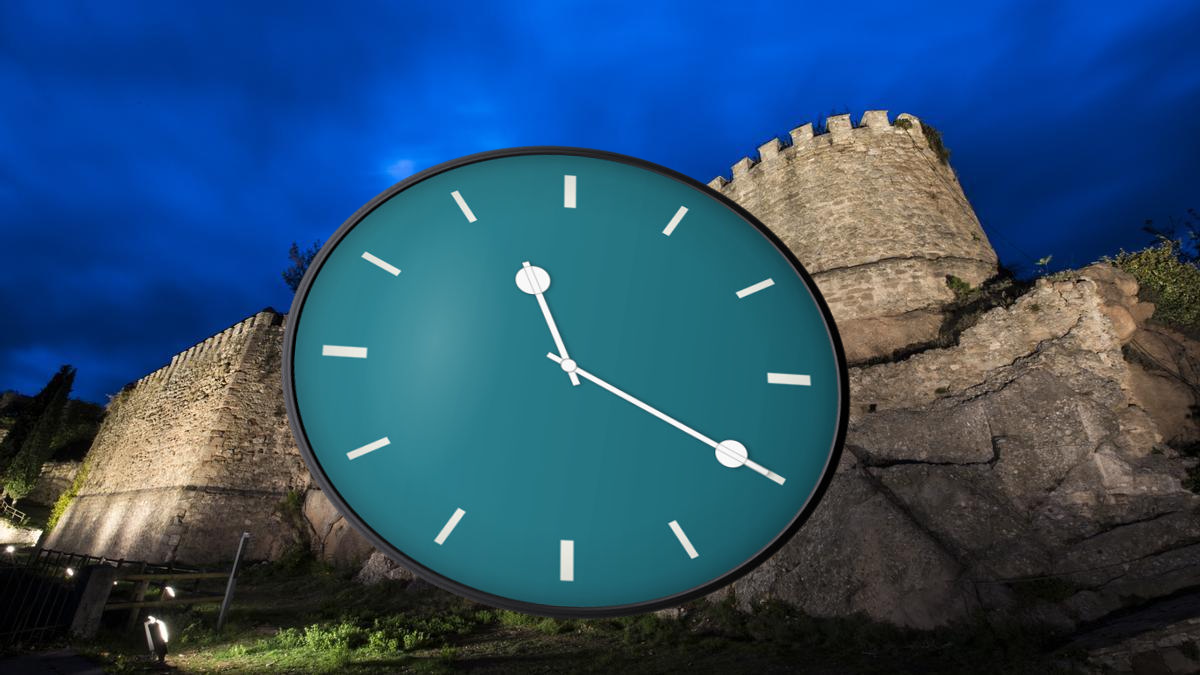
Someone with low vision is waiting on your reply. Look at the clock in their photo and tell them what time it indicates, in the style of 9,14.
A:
11,20
